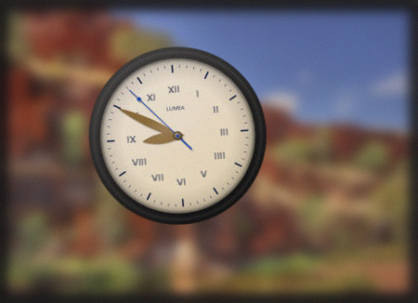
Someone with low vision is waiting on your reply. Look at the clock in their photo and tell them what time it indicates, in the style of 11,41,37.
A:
8,49,53
